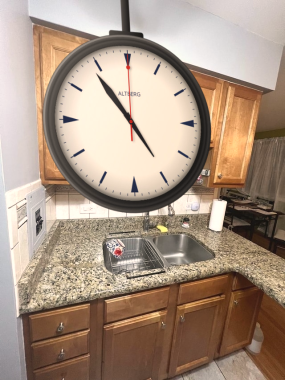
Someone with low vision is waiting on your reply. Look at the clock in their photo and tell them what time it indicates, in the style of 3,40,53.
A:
4,54,00
